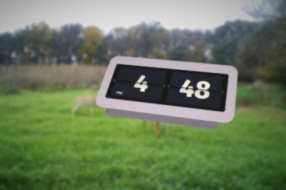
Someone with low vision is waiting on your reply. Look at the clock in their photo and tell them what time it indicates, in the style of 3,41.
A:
4,48
